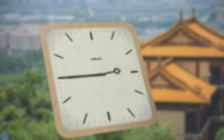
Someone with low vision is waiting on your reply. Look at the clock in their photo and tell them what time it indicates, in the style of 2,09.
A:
2,45
